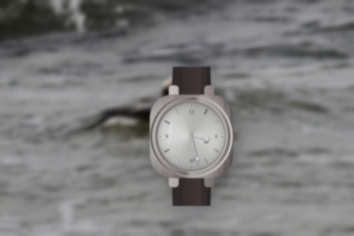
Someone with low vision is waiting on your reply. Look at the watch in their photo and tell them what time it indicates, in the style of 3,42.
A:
3,28
